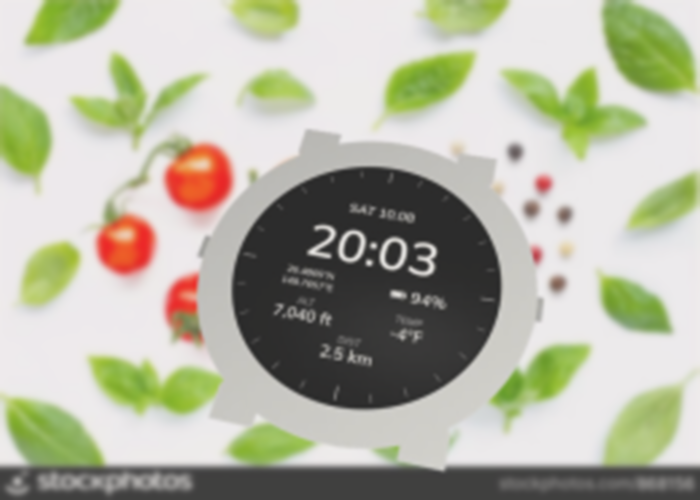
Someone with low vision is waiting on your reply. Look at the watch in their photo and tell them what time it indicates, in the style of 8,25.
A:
20,03
